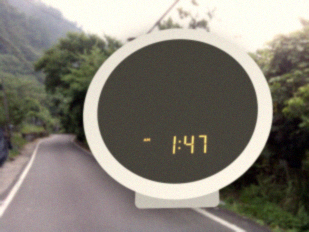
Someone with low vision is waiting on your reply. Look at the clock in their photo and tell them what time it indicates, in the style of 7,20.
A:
1,47
